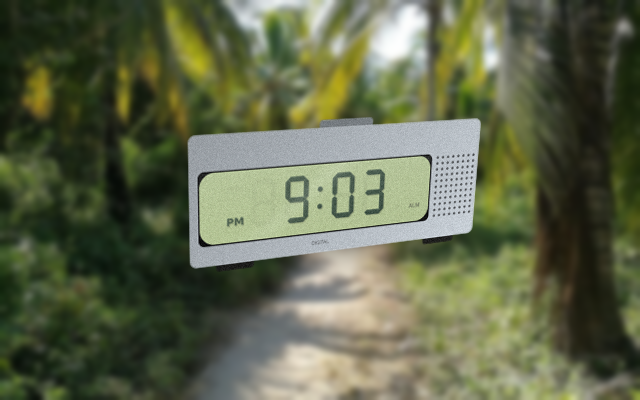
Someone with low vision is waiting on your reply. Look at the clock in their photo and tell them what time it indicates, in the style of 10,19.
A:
9,03
